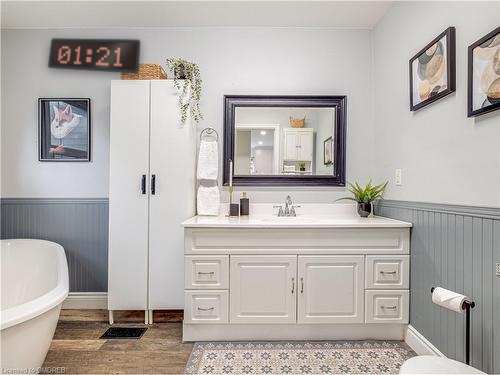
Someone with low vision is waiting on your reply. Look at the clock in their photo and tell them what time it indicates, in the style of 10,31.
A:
1,21
